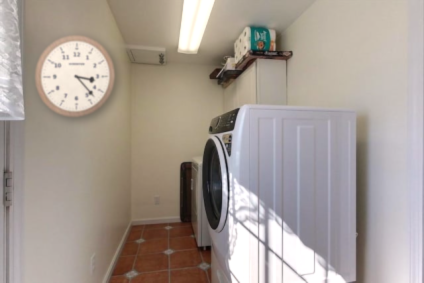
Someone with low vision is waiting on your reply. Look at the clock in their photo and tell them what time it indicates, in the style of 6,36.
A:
3,23
